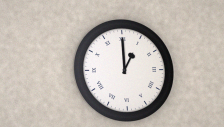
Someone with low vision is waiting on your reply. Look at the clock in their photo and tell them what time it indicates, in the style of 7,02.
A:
1,00
